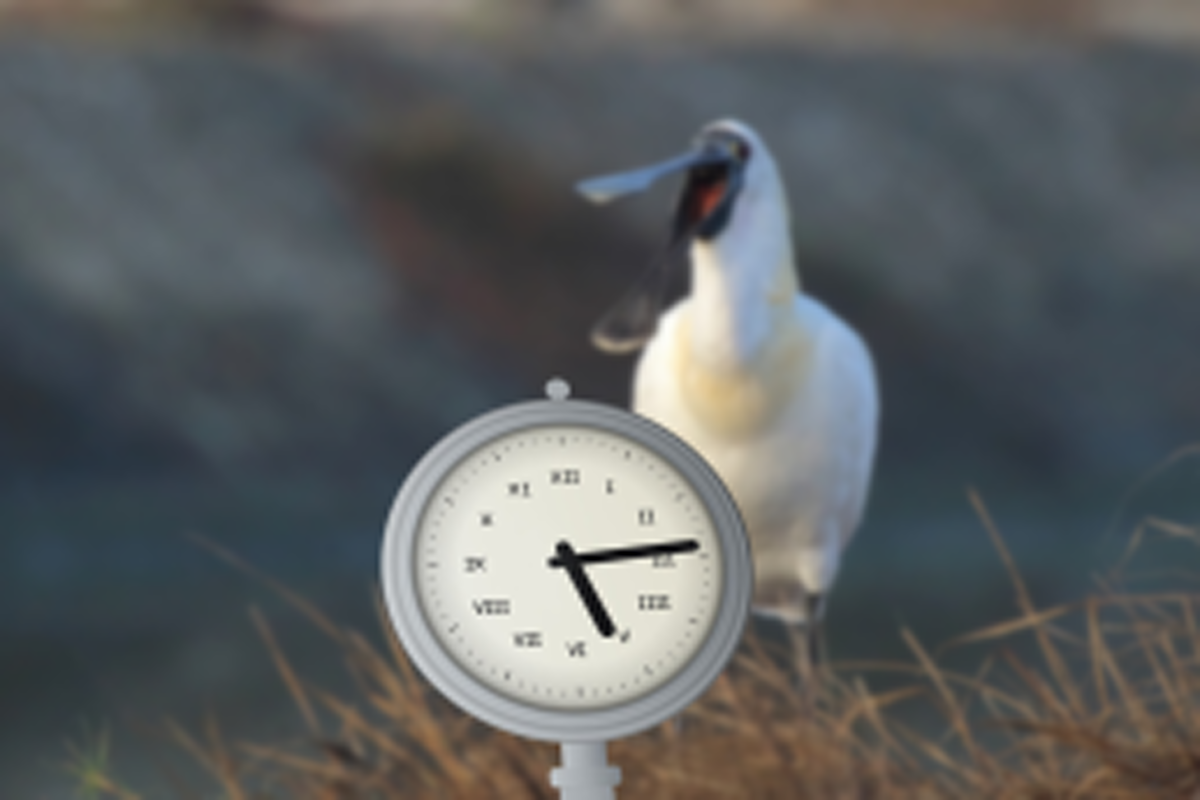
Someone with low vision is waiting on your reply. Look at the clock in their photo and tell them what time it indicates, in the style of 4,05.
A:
5,14
